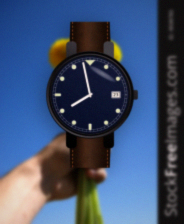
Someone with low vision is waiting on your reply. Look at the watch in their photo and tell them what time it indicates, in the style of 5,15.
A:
7,58
